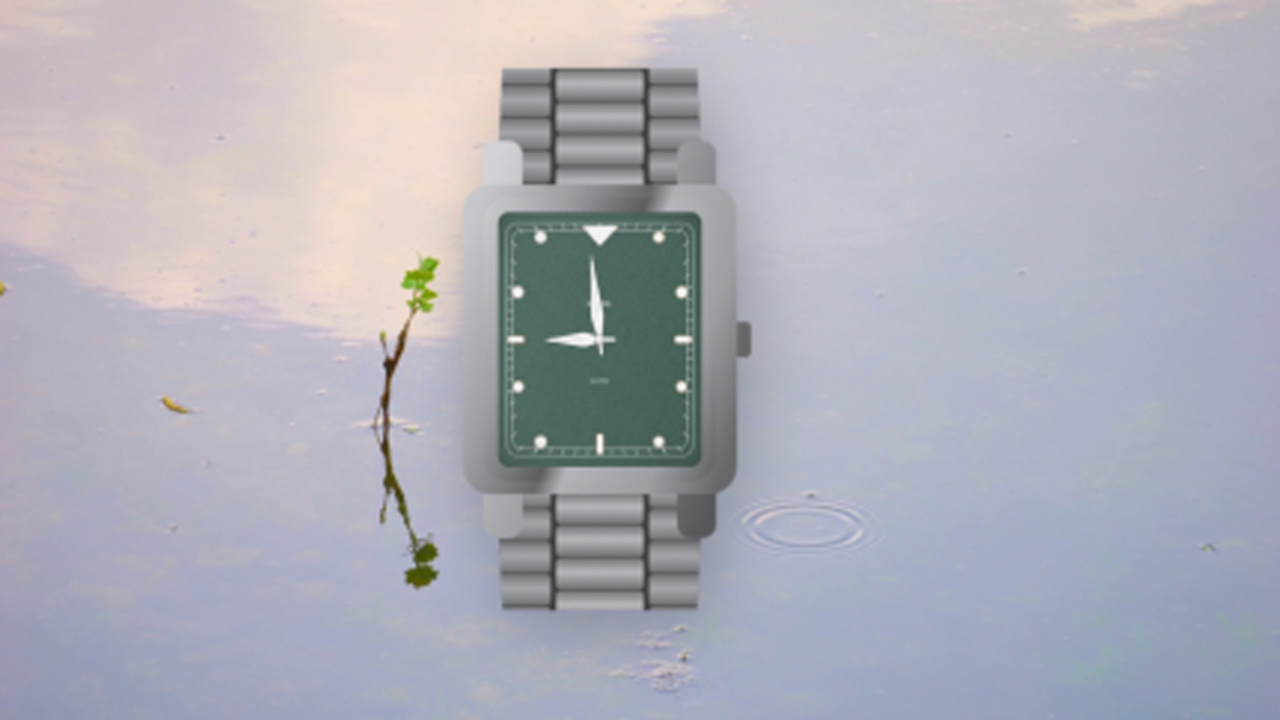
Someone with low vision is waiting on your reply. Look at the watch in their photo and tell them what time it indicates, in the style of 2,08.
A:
8,59
